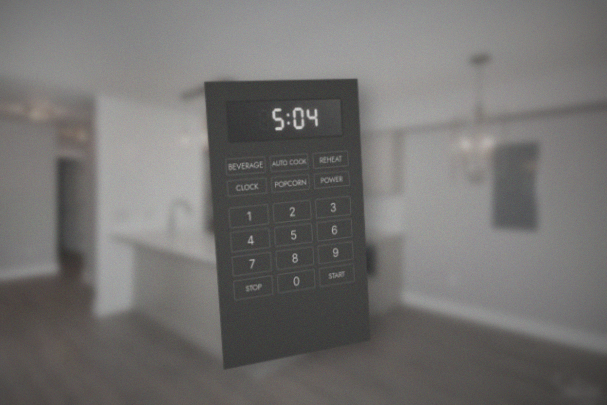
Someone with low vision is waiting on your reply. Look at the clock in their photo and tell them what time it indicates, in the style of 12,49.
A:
5,04
